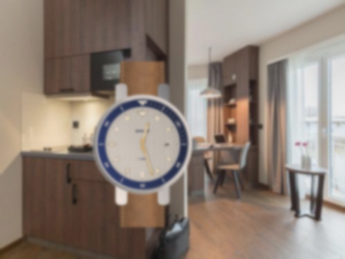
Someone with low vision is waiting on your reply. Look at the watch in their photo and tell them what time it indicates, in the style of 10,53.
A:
12,27
